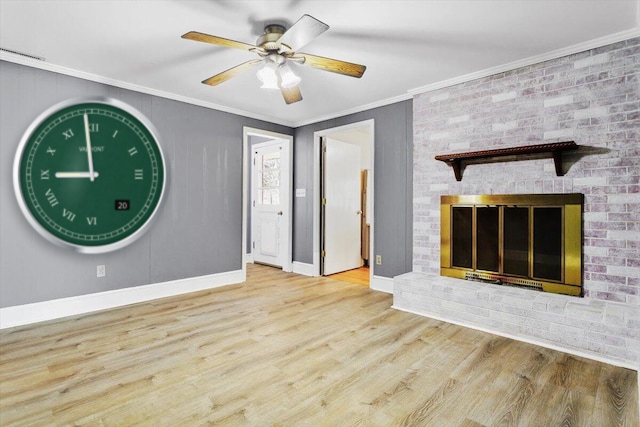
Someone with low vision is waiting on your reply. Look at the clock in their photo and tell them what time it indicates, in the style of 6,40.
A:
8,59
